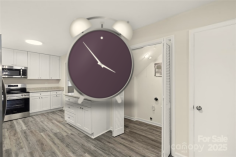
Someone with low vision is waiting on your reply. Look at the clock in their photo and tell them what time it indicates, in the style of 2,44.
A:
3,53
